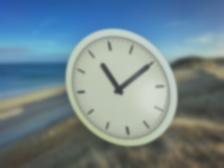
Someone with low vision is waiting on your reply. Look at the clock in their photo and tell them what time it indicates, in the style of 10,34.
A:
11,10
